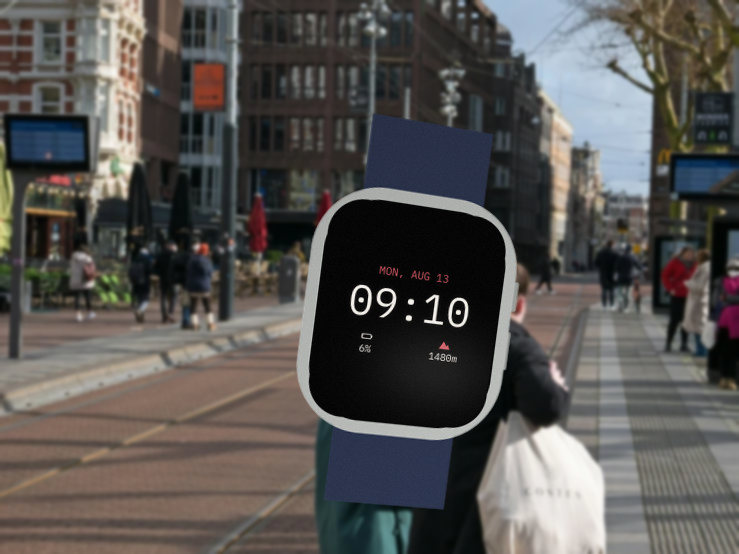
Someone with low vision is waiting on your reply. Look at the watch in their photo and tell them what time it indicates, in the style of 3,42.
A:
9,10
